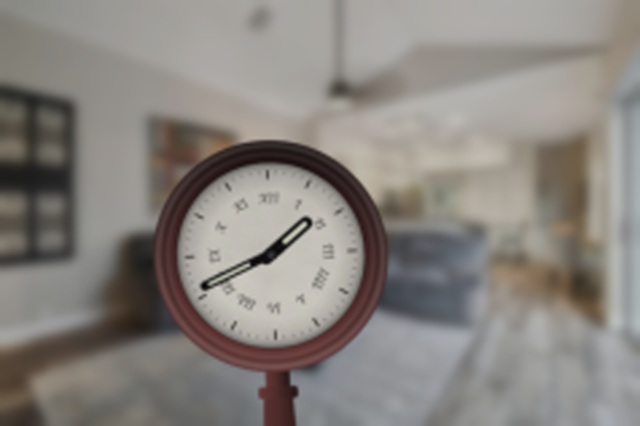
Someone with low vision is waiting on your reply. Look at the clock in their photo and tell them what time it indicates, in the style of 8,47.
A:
1,41
